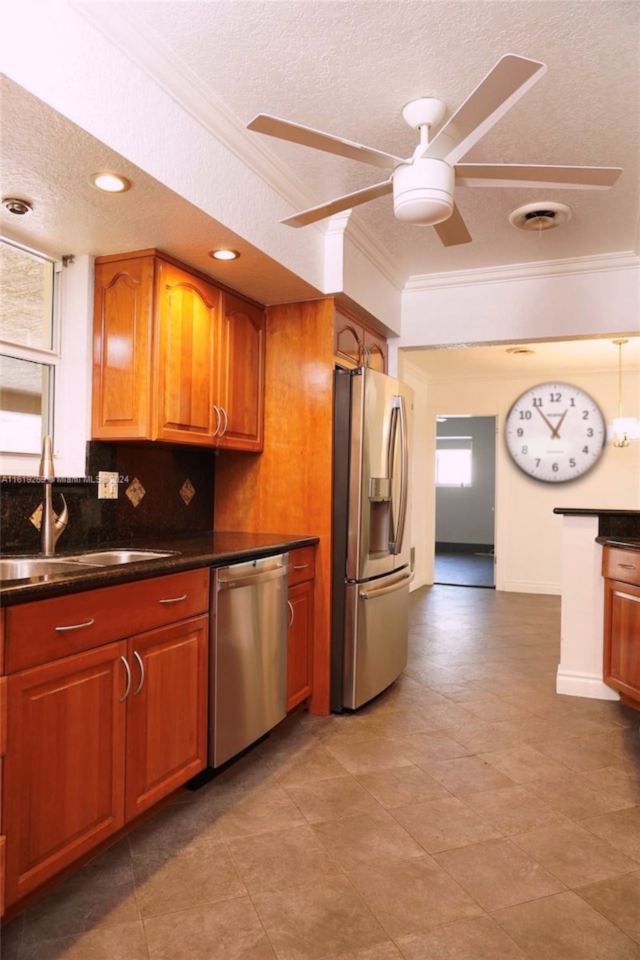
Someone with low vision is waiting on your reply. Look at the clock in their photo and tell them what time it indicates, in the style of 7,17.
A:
12,54
